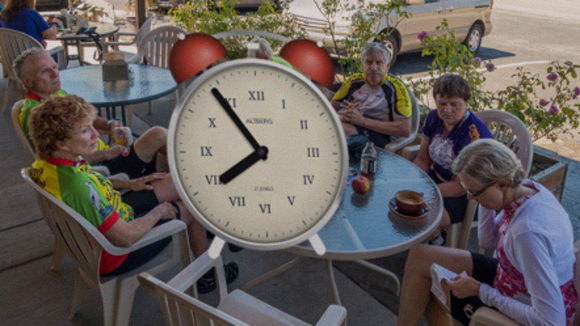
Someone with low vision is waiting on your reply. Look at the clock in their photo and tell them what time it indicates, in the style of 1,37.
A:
7,54
